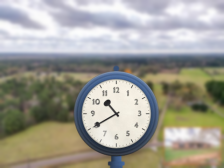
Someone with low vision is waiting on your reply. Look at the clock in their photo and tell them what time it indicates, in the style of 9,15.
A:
10,40
